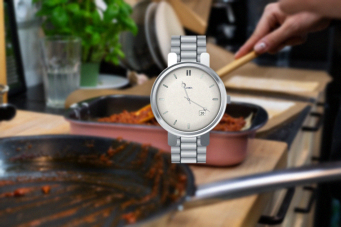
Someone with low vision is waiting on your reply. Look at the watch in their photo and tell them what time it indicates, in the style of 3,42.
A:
11,20
